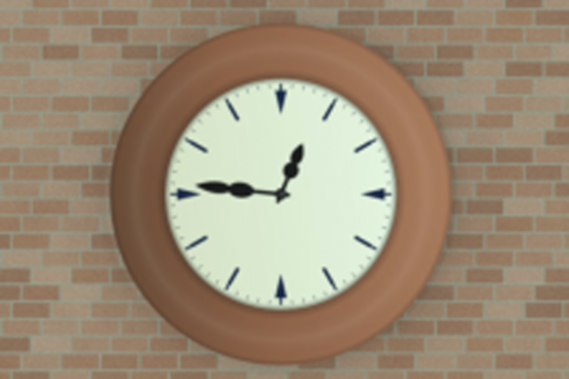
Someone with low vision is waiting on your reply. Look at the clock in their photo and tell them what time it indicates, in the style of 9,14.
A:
12,46
